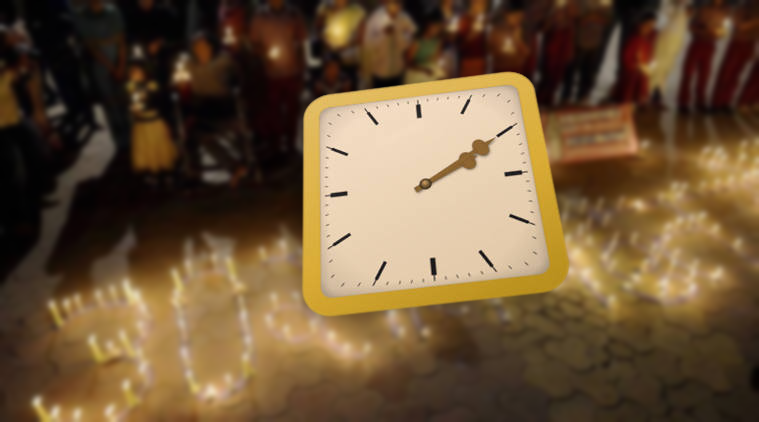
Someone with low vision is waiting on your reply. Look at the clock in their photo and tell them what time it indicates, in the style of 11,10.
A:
2,10
